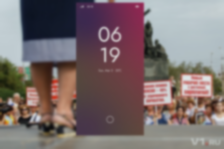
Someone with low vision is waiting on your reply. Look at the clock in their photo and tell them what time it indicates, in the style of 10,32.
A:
6,19
